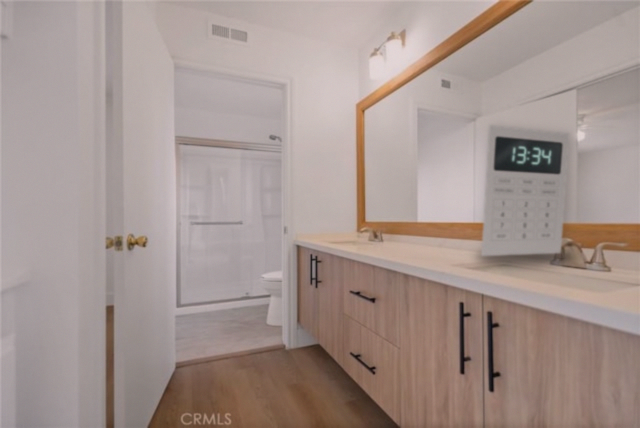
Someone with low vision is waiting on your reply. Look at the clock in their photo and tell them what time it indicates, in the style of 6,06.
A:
13,34
